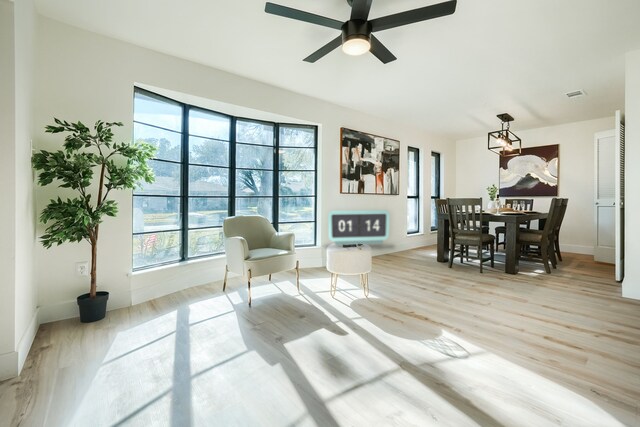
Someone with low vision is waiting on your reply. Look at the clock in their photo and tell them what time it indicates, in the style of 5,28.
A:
1,14
